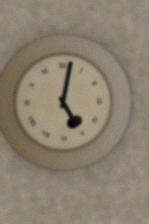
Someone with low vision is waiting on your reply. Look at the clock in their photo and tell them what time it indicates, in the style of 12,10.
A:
5,02
